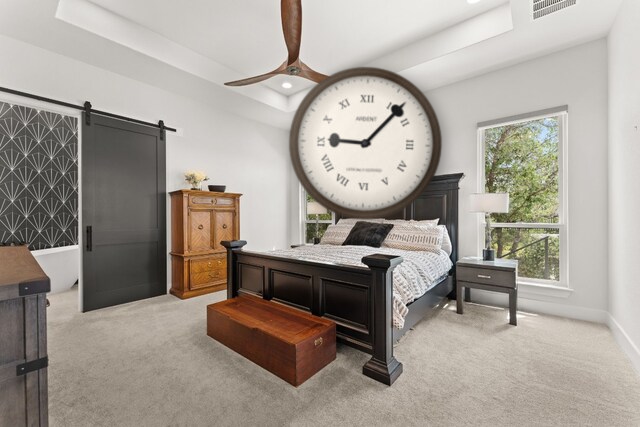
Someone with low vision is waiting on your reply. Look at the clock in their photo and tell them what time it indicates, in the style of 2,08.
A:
9,07
